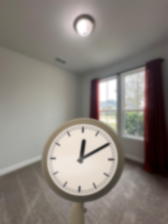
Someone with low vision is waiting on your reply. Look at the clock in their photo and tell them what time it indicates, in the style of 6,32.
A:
12,10
